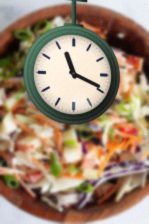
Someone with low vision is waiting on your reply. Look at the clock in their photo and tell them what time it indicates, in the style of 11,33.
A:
11,19
